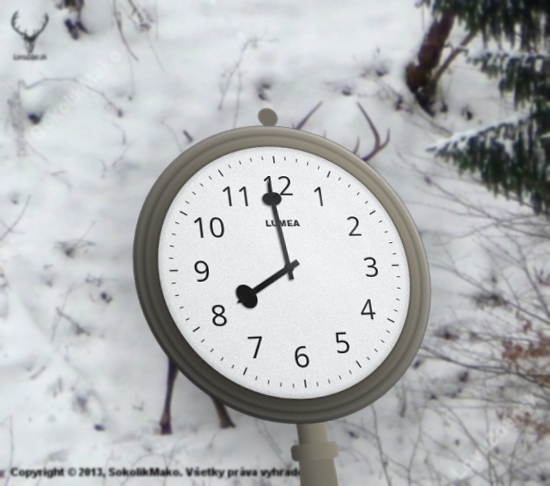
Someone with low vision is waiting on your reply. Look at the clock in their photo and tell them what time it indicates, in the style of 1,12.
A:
7,59
